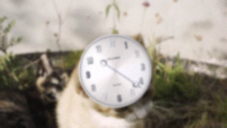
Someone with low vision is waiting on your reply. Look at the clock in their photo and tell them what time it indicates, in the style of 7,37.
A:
10,22
